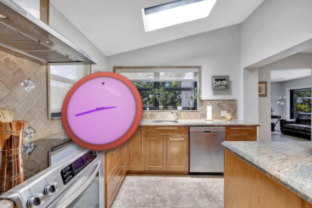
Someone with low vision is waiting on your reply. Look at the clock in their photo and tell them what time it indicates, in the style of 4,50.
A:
2,42
